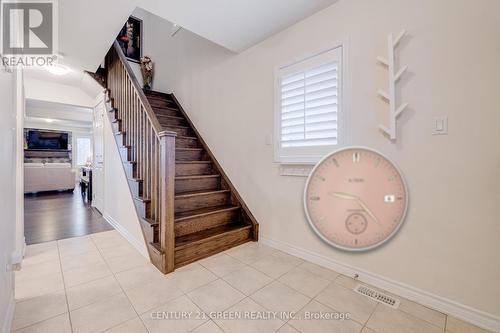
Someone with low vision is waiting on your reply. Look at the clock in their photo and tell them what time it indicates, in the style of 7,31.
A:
9,23
